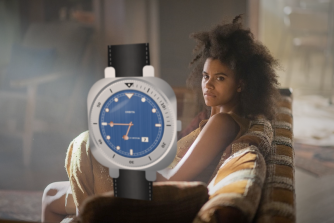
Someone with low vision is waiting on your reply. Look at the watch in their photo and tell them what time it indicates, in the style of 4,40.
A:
6,45
